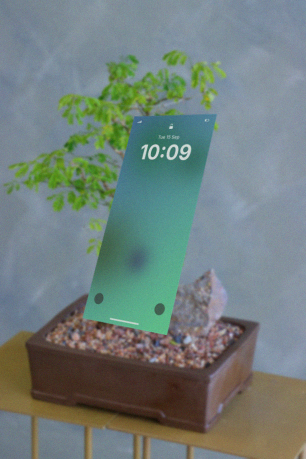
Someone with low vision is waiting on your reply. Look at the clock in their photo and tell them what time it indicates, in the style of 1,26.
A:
10,09
